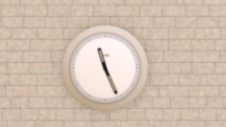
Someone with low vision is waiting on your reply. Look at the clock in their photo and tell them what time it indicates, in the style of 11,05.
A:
11,26
